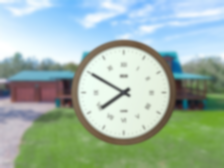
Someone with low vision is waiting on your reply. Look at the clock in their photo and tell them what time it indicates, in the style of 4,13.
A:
7,50
